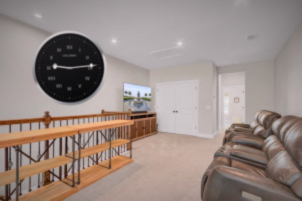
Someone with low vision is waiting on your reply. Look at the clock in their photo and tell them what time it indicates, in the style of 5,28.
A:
9,14
